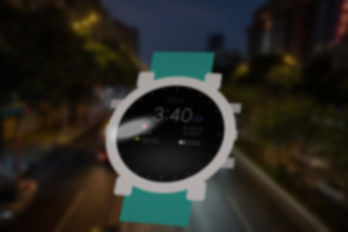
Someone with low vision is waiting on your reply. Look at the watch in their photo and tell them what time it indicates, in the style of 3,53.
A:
3,40
